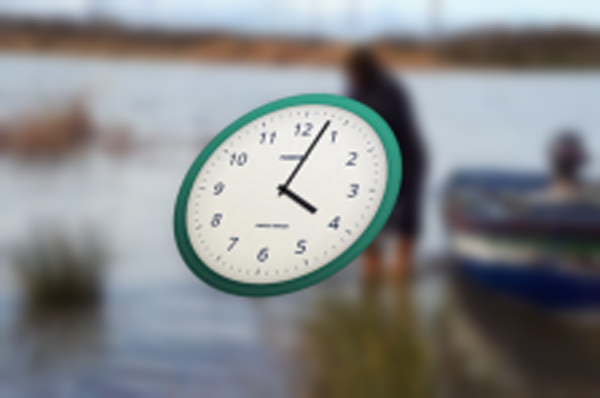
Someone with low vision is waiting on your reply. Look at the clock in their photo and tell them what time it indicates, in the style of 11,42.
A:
4,03
